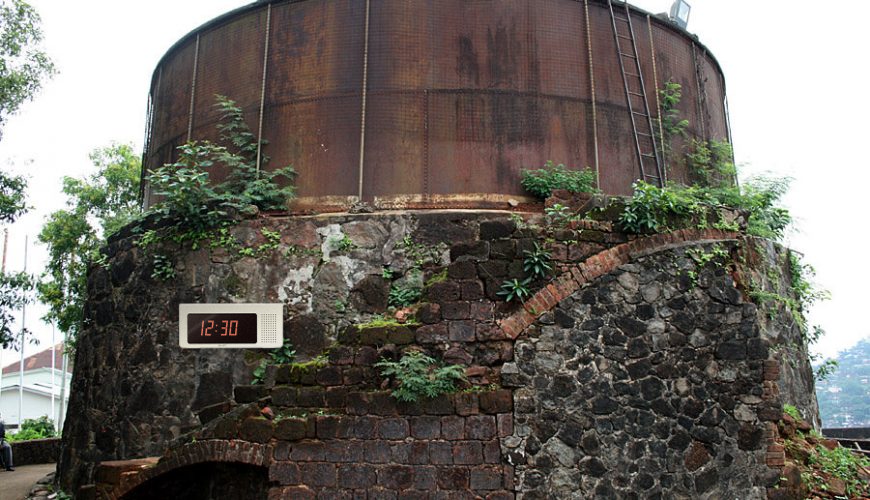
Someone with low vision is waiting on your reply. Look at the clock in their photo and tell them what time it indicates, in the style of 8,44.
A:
12,30
